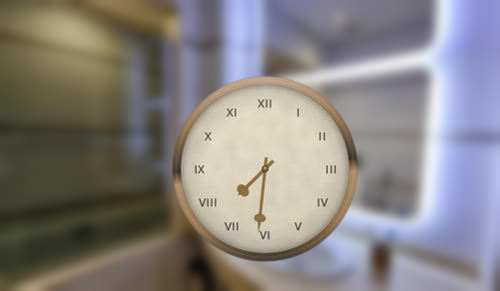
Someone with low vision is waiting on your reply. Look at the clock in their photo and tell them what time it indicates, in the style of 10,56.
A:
7,31
